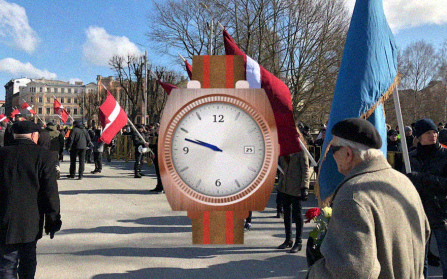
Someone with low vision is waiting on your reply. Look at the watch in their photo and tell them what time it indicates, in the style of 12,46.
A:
9,48
